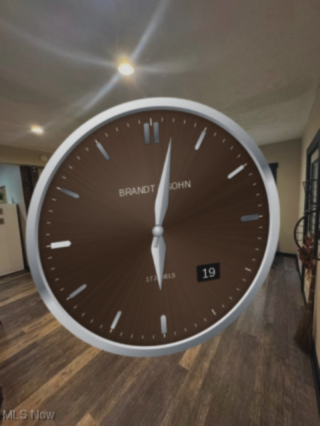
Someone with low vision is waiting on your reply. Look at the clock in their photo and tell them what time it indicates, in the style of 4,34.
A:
6,02
